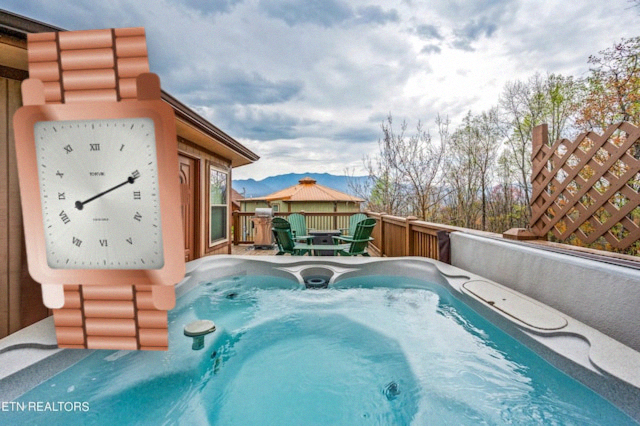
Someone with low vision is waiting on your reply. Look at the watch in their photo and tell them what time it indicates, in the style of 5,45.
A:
8,11
